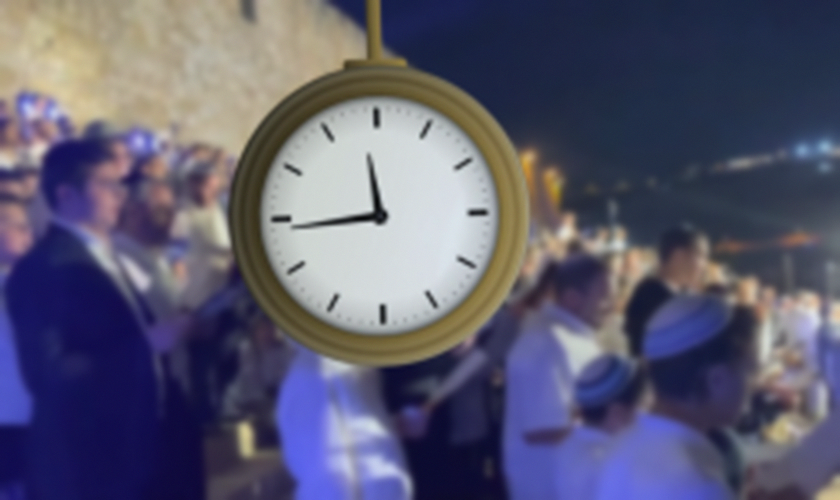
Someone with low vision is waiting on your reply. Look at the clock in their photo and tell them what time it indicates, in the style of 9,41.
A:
11,44
